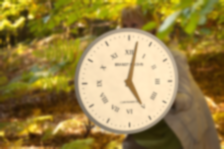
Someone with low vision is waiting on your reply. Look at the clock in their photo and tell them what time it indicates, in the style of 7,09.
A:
5,02
